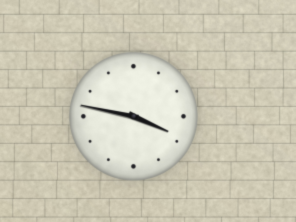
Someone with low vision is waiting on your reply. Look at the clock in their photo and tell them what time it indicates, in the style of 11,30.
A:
3,47
